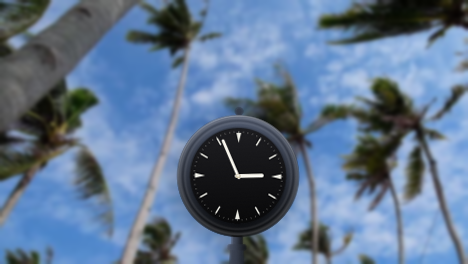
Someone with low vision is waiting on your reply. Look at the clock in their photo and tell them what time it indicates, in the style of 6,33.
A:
2,56
